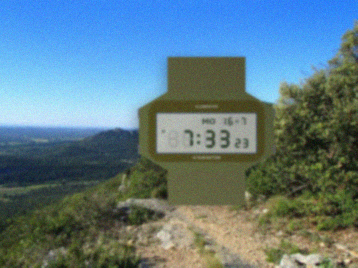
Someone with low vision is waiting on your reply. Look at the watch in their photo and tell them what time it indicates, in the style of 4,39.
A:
7,33
